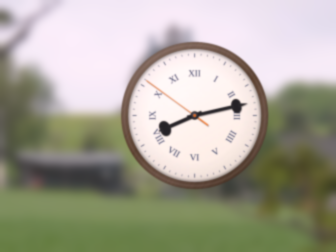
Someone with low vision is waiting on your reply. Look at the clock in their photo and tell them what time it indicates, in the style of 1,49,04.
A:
8,12,51
